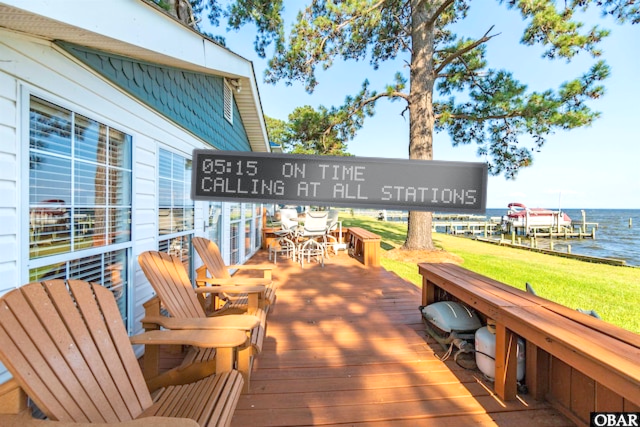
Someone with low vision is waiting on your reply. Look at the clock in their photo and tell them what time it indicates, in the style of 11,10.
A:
5,15
